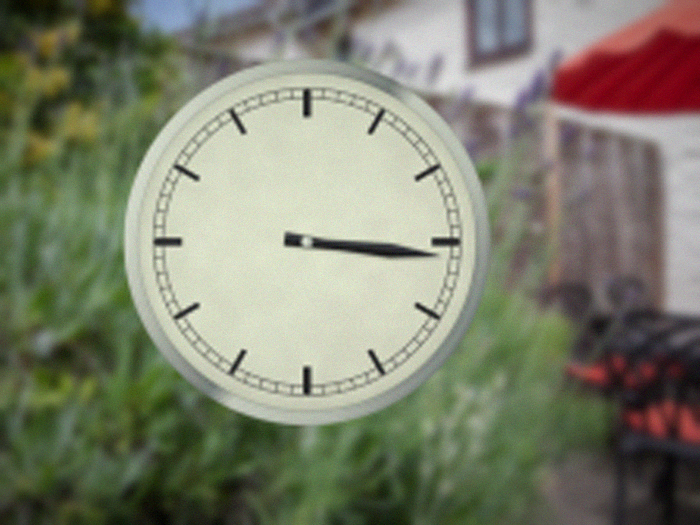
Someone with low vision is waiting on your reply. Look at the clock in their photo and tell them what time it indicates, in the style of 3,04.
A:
3,16
